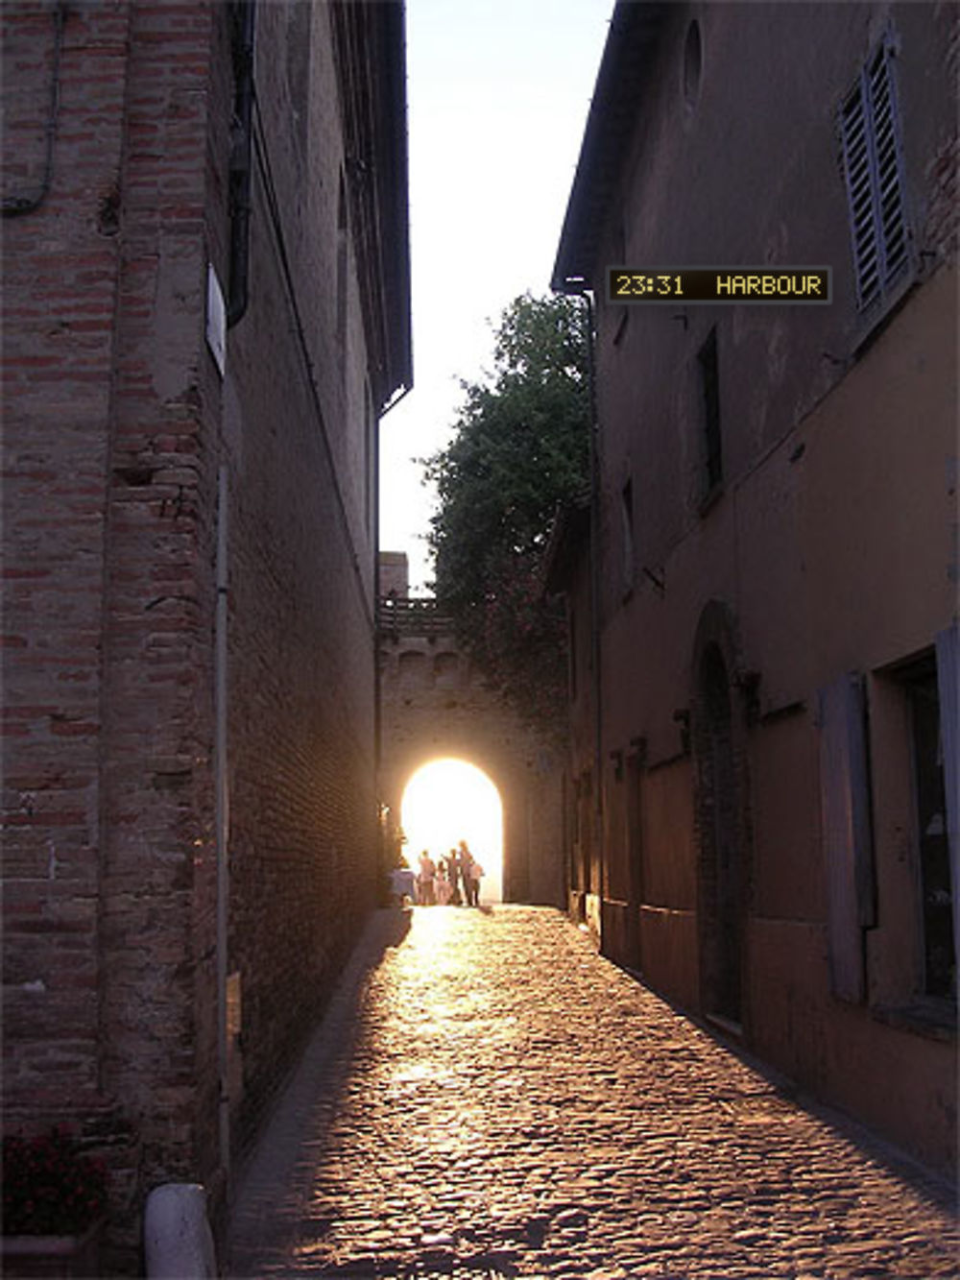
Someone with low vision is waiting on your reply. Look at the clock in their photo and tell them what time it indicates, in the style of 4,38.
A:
23,31
